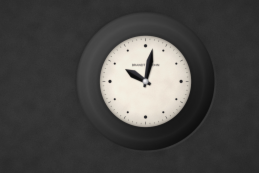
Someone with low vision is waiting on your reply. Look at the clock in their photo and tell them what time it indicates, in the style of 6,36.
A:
10,02
